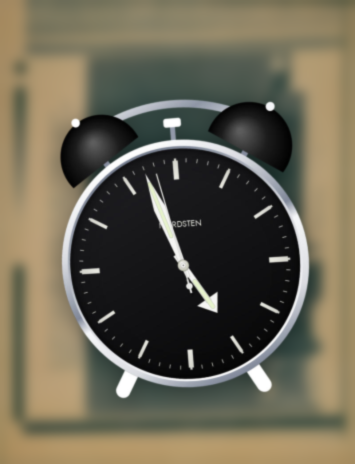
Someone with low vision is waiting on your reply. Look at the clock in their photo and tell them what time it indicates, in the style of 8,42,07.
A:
4,56,58
